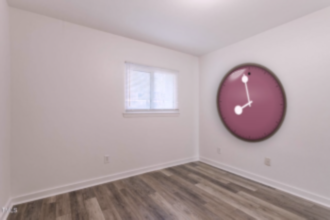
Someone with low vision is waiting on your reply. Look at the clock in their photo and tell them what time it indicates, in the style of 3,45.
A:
7,58
